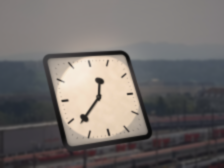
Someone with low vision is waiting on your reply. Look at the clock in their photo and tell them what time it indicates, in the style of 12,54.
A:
12,38
